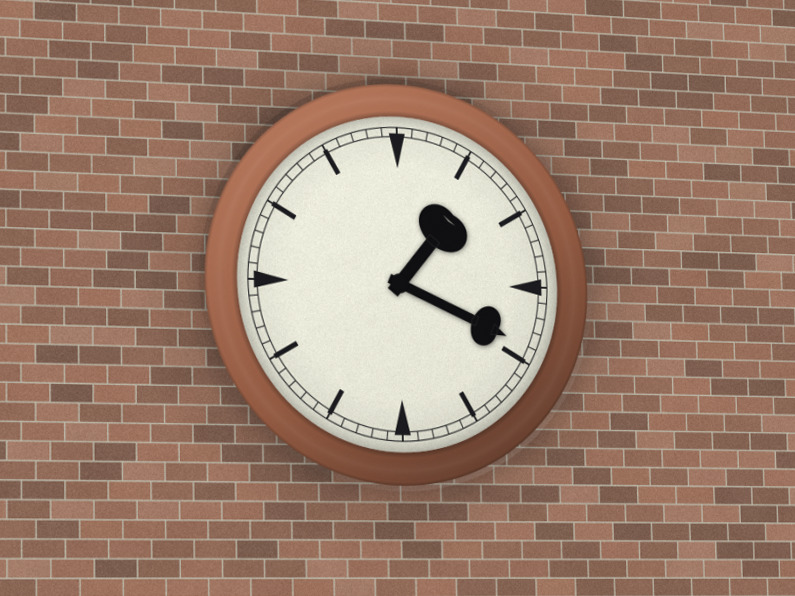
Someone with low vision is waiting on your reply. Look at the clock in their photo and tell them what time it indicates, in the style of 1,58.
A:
1,19
